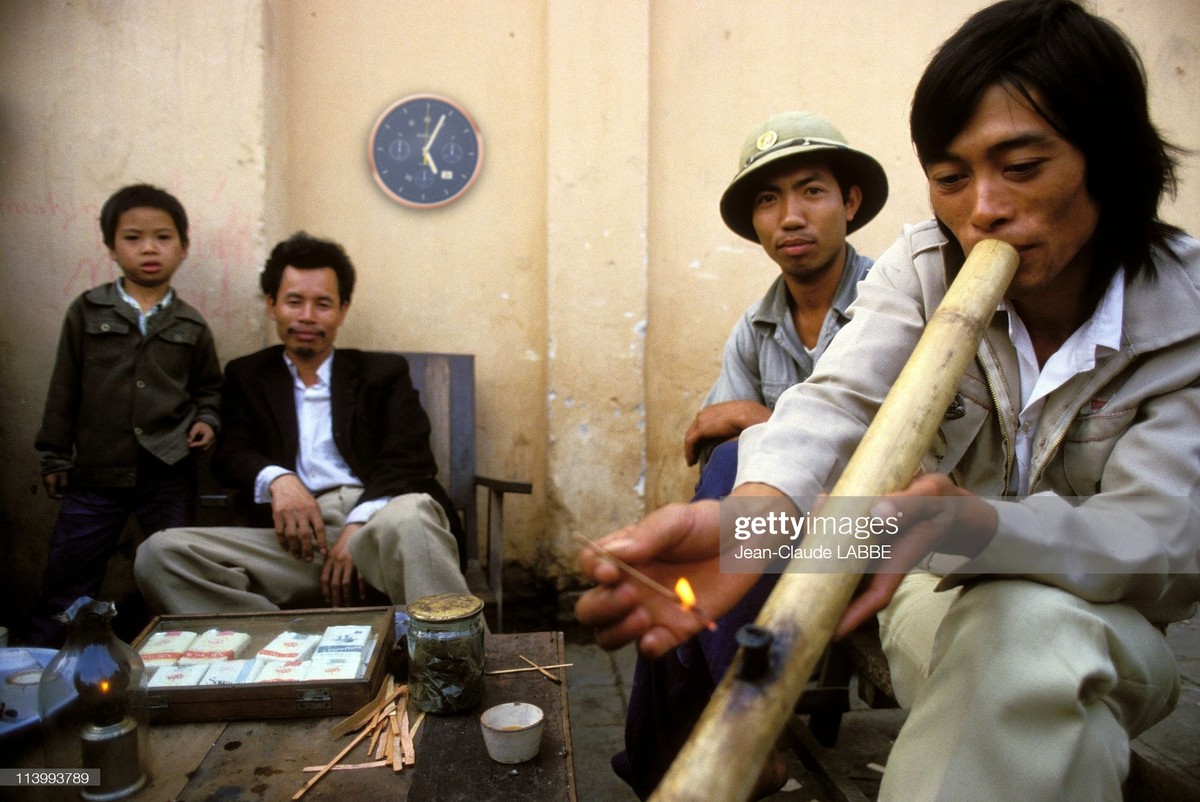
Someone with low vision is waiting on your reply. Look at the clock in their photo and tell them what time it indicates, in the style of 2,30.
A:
5,04
